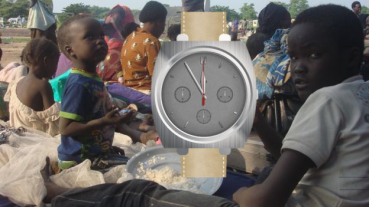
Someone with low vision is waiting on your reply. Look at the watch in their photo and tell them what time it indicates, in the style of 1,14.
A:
11,55
